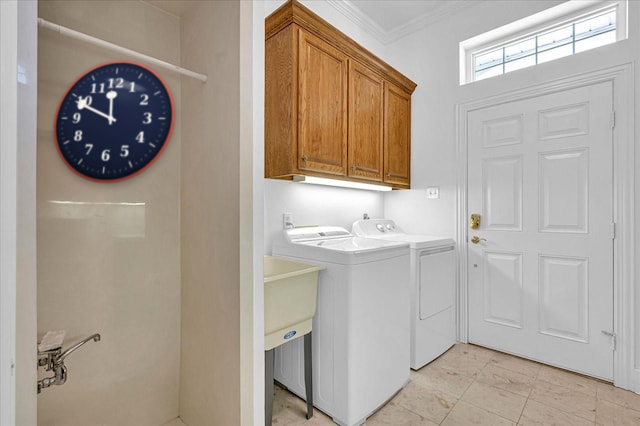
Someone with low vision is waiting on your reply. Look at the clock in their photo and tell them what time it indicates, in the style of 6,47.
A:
11,49
